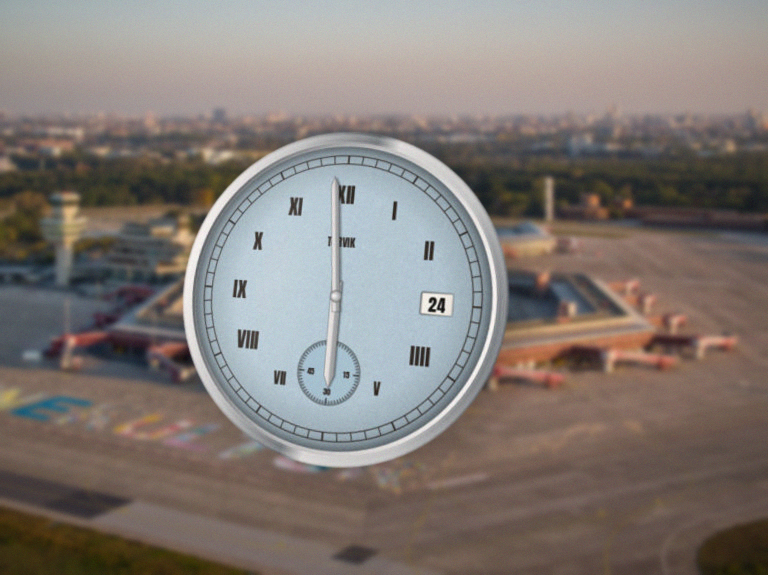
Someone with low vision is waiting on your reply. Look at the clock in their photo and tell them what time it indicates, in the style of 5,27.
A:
5,59
